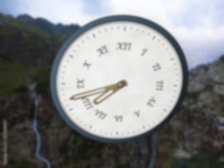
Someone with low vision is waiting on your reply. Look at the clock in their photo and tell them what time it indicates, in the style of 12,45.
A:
7,42
